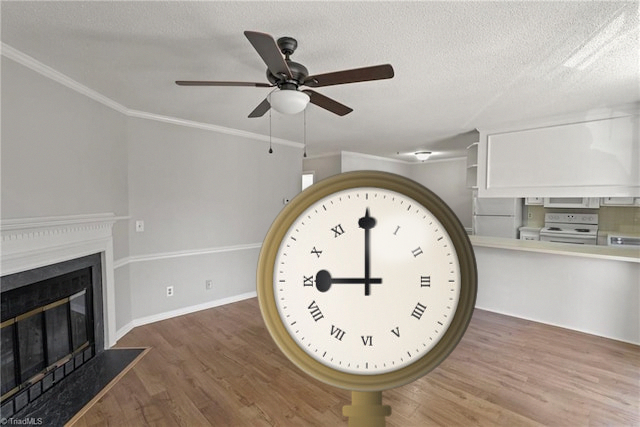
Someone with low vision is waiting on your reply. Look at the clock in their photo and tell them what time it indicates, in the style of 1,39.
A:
9,00
